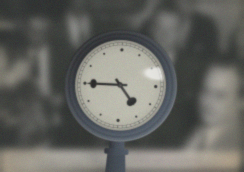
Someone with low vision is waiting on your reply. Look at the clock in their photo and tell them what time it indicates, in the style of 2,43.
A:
4,45
